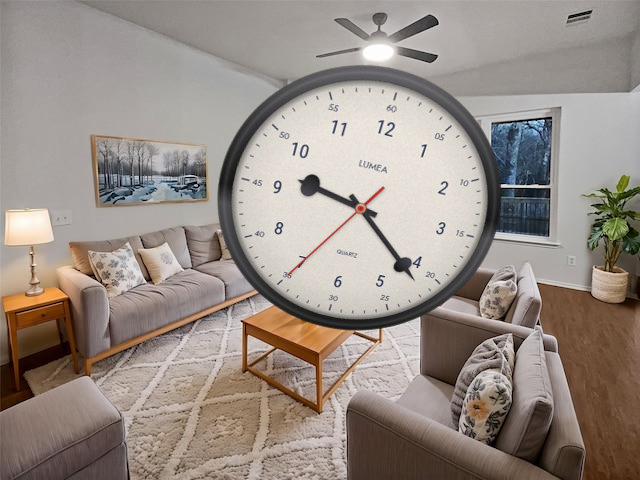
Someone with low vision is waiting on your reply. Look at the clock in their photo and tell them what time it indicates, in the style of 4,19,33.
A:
9,21,35
